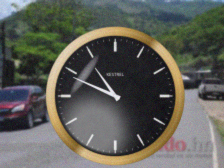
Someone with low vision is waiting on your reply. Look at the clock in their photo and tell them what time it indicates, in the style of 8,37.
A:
10,49
